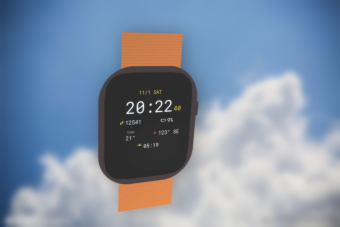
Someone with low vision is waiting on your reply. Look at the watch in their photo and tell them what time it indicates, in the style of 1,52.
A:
20,22
